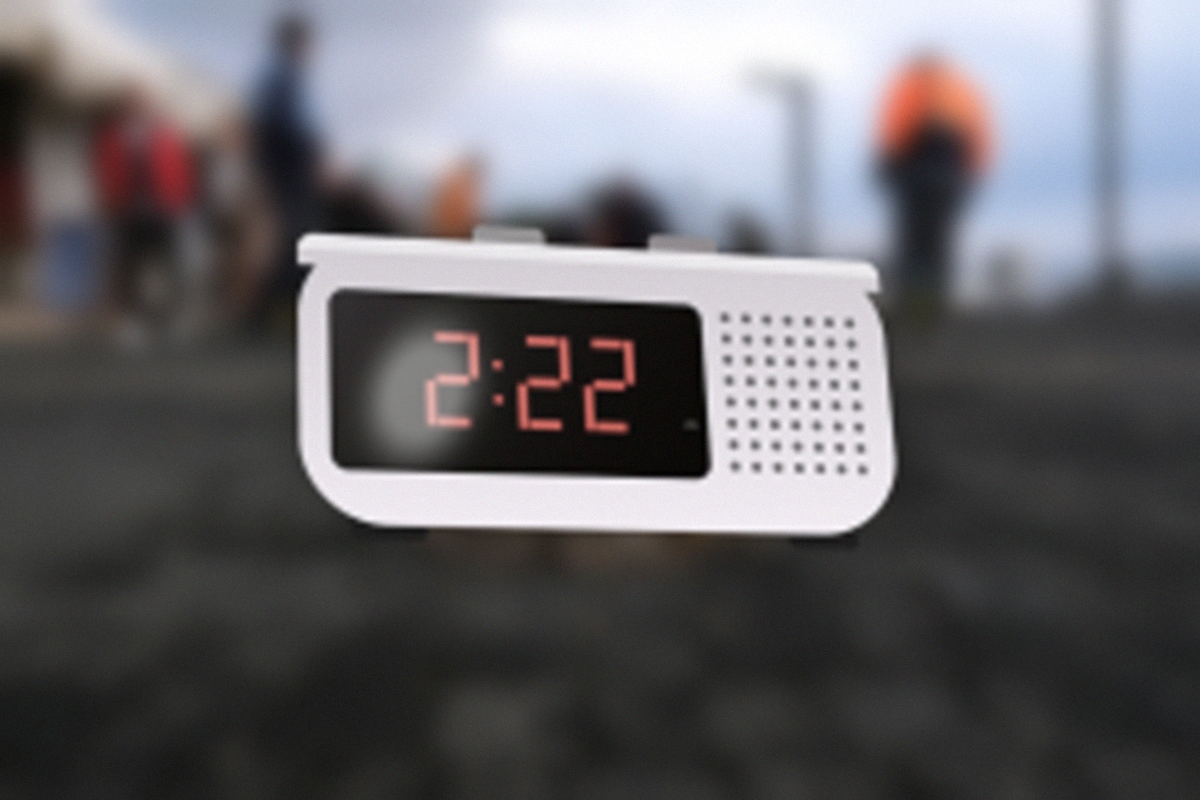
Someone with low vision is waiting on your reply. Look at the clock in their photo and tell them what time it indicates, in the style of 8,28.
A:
2,22
